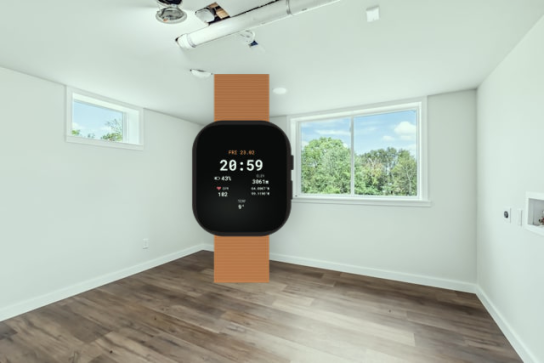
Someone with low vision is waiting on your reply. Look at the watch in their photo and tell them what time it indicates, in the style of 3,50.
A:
20,59
